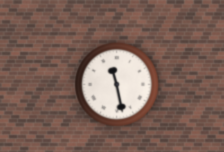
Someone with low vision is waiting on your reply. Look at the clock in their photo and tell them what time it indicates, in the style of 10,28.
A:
11,28
